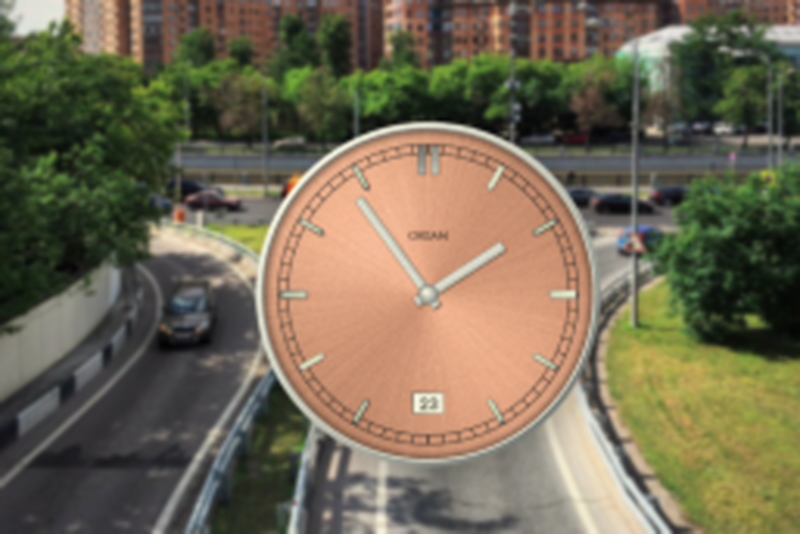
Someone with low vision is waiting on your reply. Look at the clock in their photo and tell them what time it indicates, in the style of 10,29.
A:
1,54
